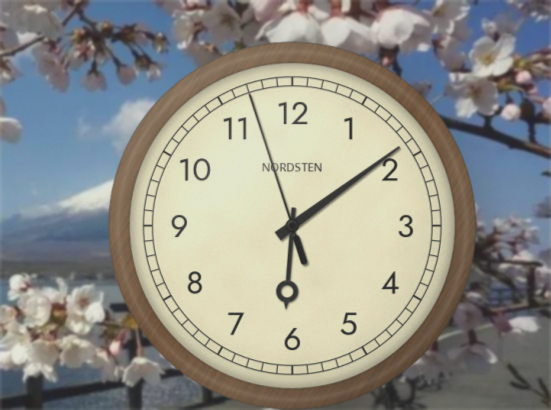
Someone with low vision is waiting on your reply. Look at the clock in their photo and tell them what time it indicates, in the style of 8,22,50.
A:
6,08,57
